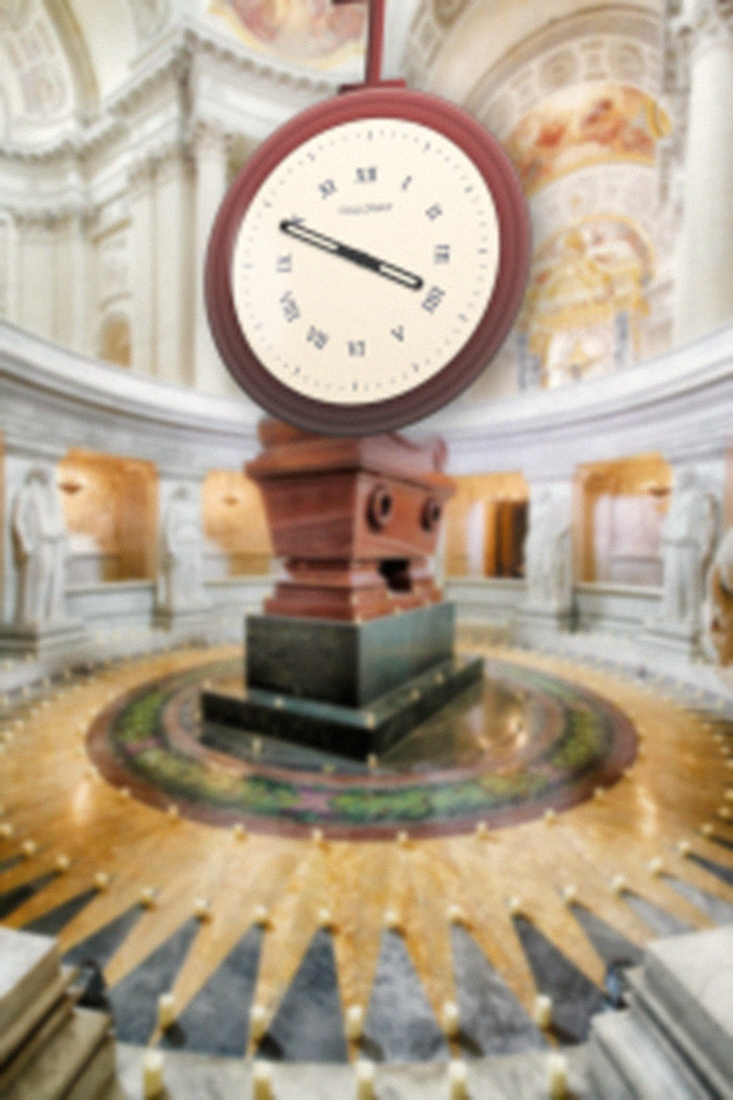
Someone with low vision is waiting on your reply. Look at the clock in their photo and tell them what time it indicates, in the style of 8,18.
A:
3,49
